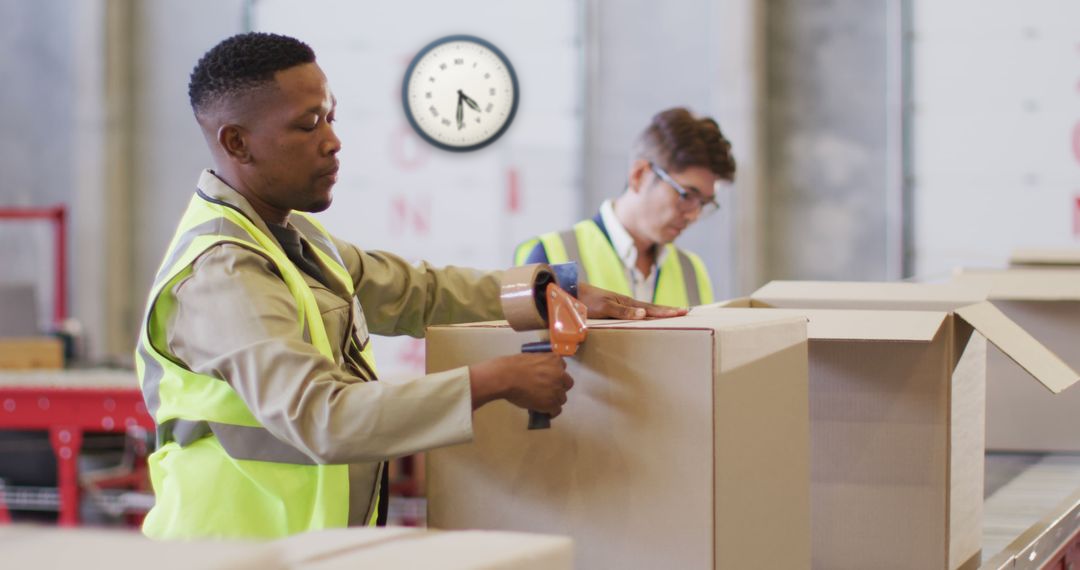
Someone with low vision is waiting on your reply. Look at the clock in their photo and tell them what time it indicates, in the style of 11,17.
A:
4,31
